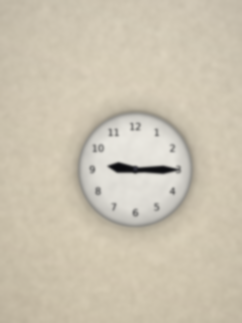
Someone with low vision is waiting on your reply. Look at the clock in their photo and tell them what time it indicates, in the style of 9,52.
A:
9,15
